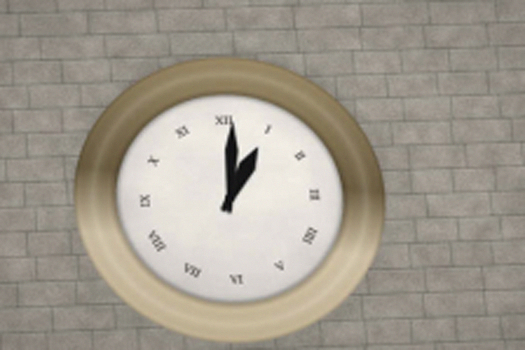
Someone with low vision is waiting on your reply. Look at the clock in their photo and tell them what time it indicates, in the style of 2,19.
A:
1,01
